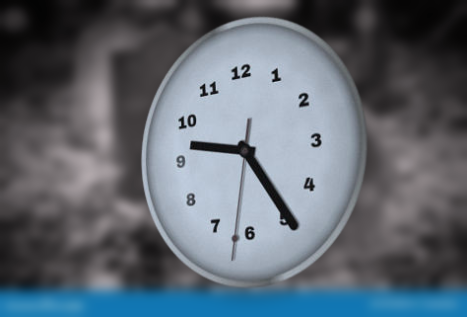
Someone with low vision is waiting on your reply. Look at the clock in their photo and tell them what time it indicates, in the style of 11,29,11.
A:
9,24,32
